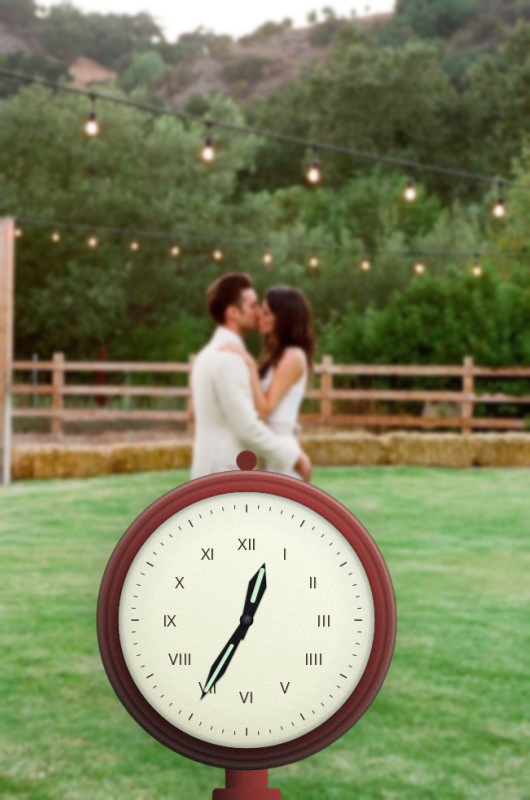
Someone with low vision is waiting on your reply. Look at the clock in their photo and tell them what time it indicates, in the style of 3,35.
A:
12,35
